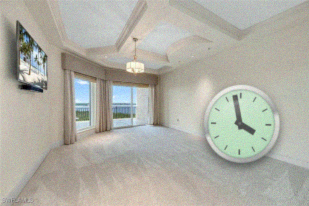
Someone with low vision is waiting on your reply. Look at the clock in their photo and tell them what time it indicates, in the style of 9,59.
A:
3,58
